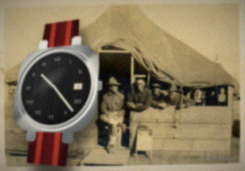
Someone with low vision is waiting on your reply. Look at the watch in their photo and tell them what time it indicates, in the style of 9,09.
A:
10,23
